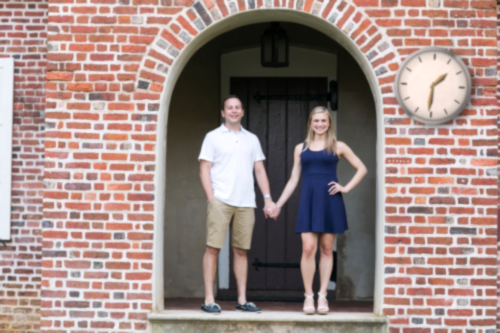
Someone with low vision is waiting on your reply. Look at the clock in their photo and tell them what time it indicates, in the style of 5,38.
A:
1,31
